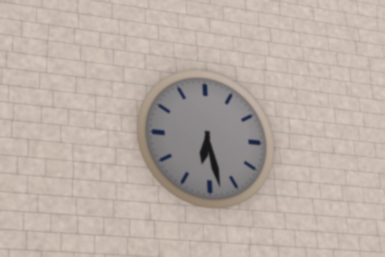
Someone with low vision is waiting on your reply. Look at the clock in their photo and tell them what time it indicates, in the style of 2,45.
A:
6,28
